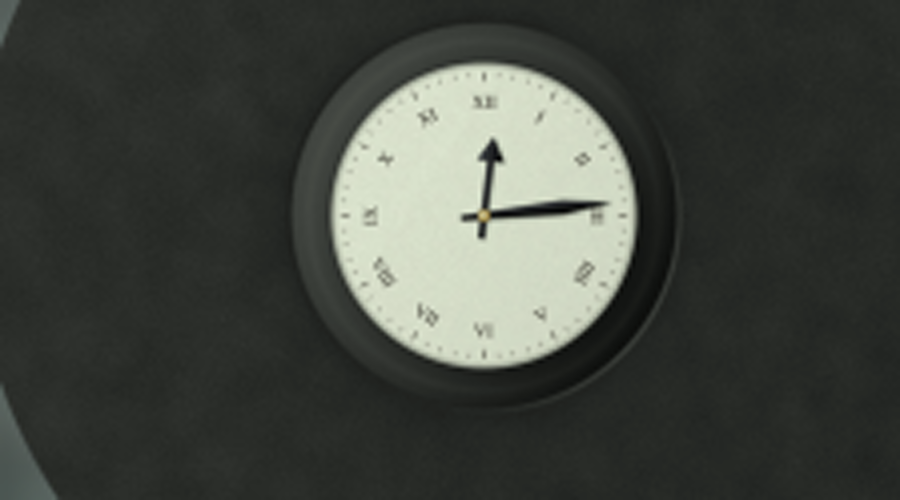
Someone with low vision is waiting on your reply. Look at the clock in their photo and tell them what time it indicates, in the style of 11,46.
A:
12,14
